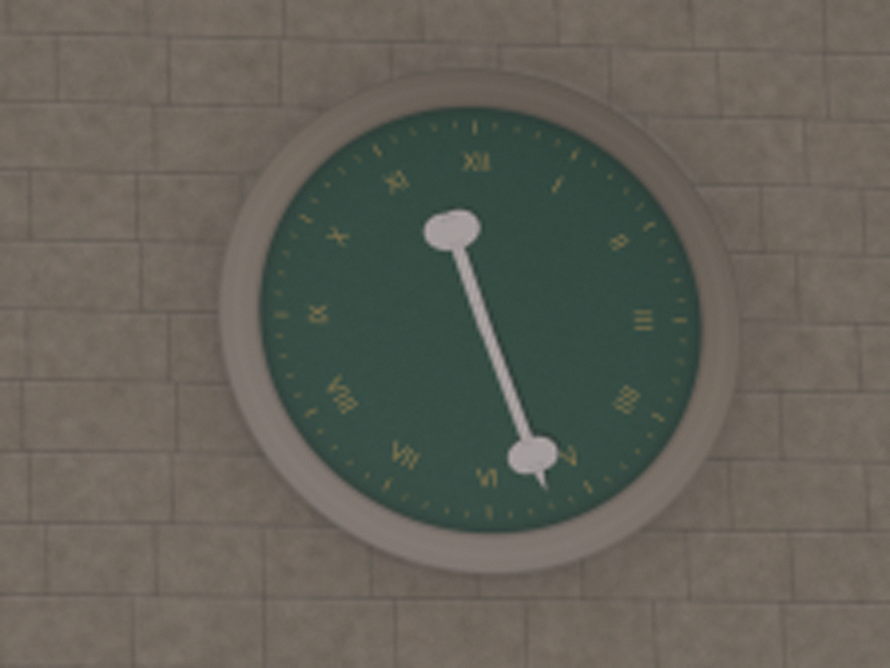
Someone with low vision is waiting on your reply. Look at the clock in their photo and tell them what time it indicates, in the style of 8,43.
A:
11,27
